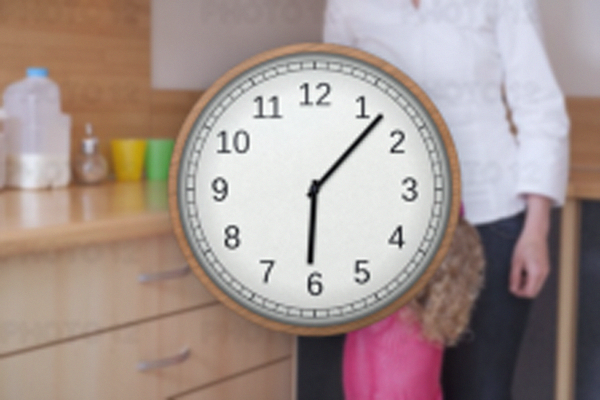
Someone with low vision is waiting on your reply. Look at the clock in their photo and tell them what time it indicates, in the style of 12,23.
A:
6,07
